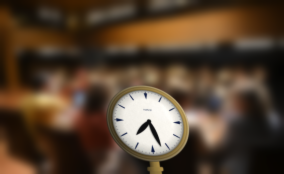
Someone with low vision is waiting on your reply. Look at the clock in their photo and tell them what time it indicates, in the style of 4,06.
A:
7,27
